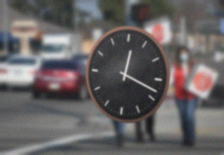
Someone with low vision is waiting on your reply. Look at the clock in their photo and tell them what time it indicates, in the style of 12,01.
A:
12,18
